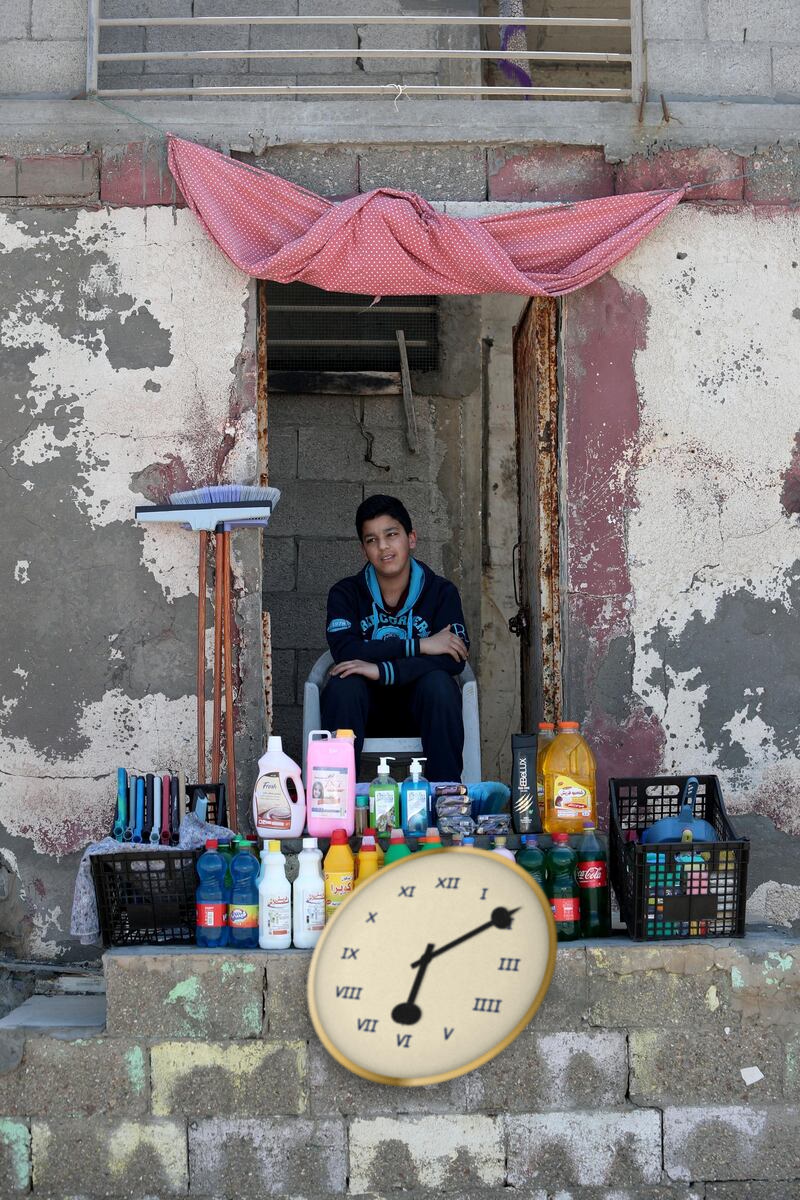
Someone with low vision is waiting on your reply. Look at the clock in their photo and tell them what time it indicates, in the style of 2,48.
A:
6,09
